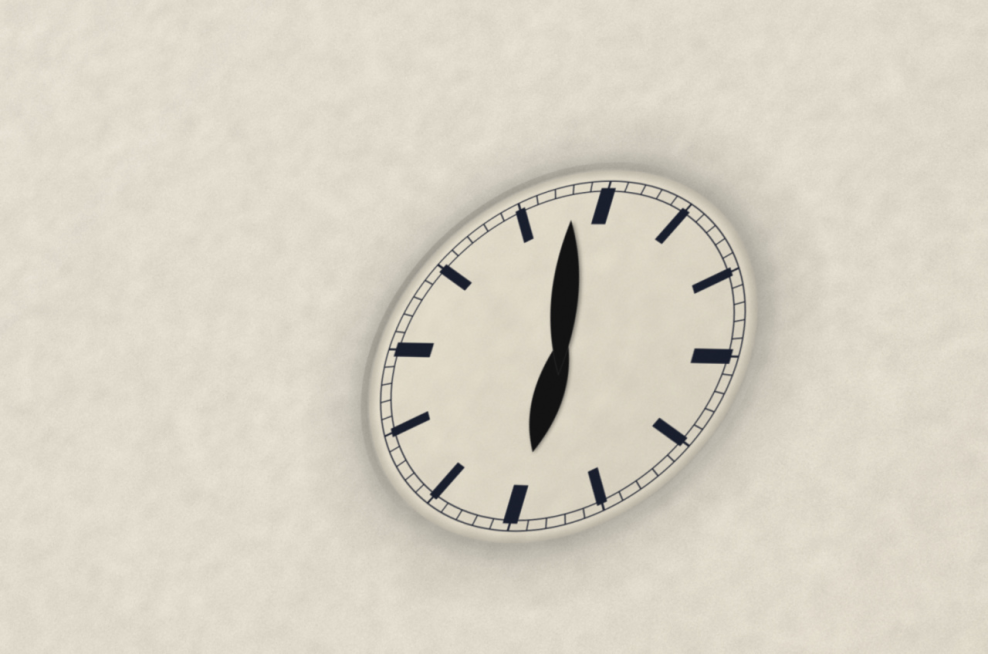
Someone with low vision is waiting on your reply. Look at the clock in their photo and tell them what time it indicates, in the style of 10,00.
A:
5,58
